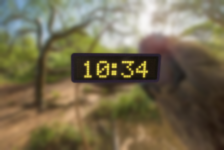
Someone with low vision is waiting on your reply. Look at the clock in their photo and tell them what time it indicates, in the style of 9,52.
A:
10,34
